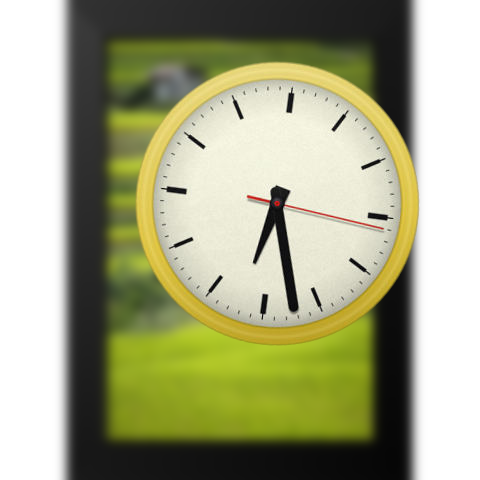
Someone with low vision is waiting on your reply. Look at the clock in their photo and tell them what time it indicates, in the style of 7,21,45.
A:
6,27,16
